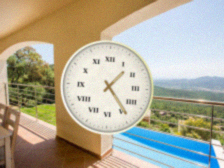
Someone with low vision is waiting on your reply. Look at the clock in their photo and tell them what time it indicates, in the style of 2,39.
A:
1,24
